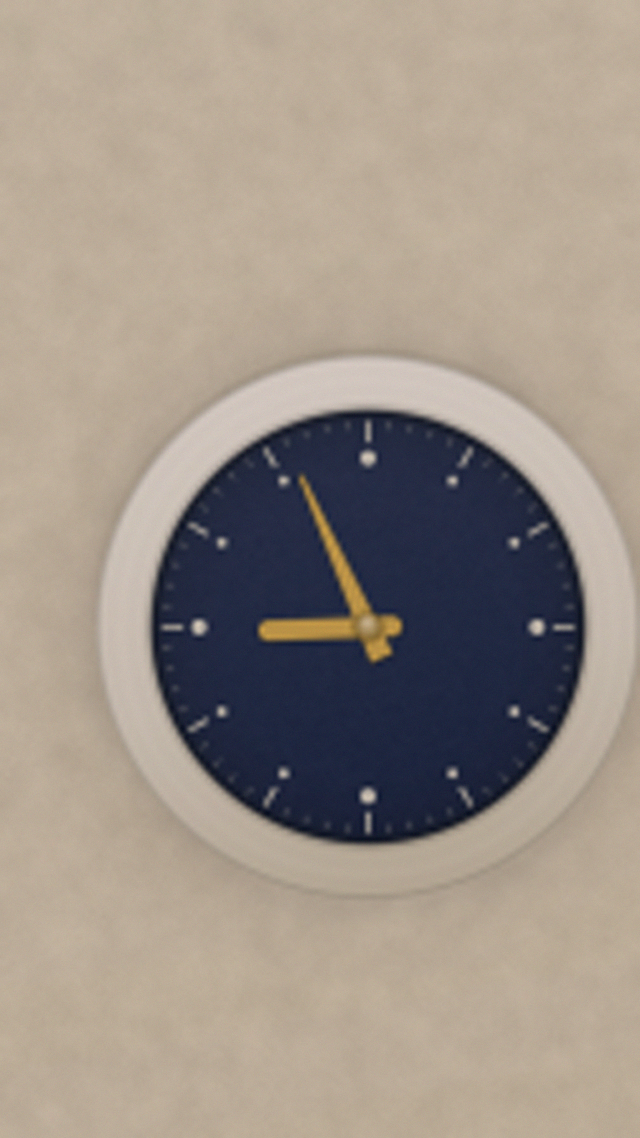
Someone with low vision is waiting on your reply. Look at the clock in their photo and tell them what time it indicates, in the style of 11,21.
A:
8,56
